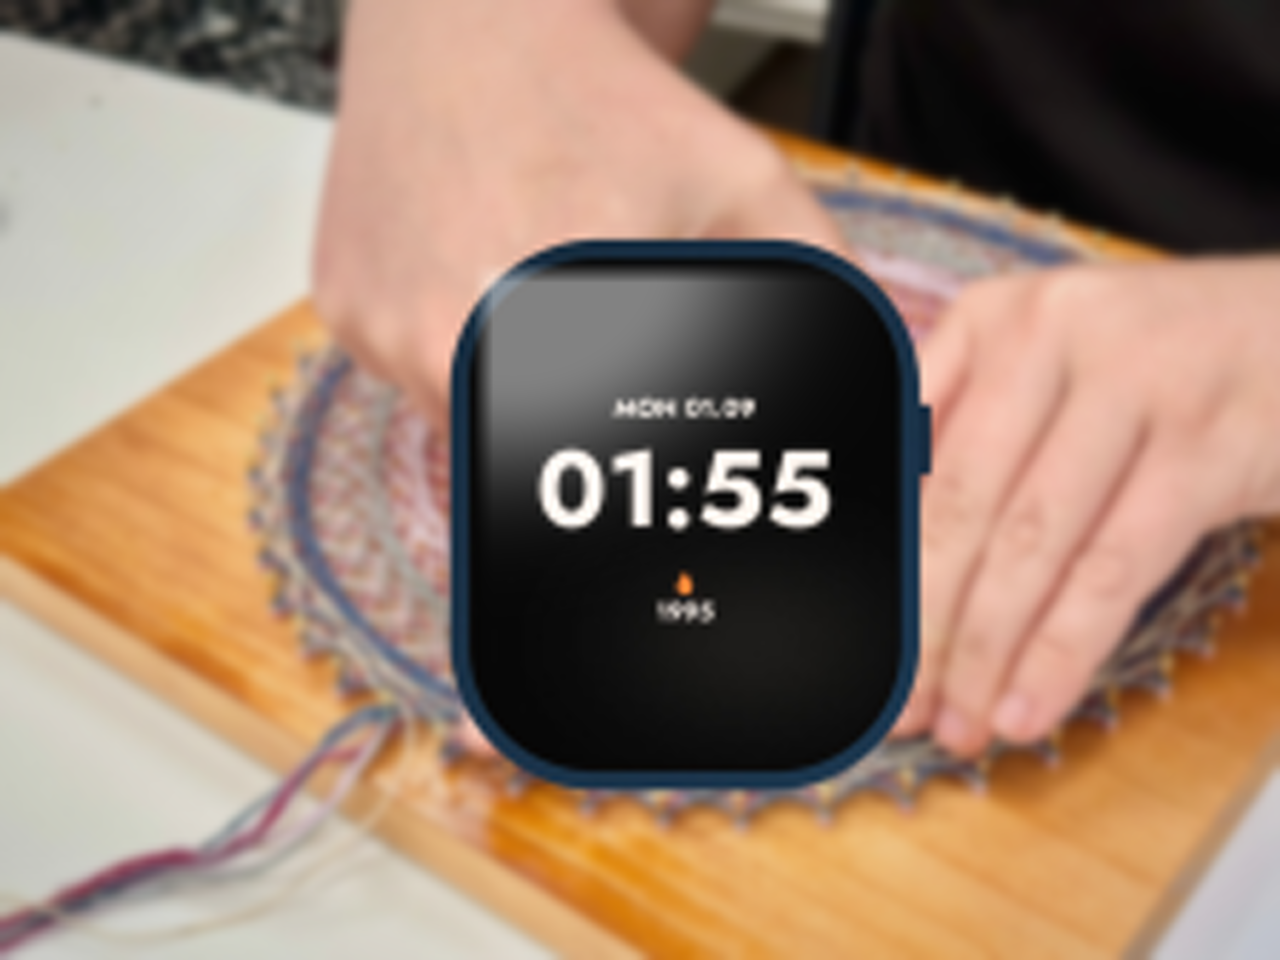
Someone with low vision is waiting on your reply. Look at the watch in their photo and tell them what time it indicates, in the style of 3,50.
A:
1,55
